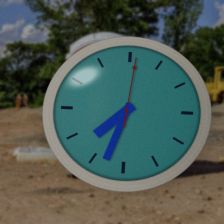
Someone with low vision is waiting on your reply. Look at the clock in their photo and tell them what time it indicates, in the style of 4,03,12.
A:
7,33,01
